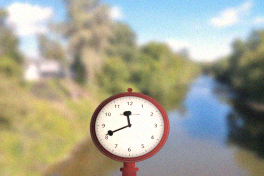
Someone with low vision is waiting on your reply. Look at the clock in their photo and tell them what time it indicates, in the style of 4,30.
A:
11,41
